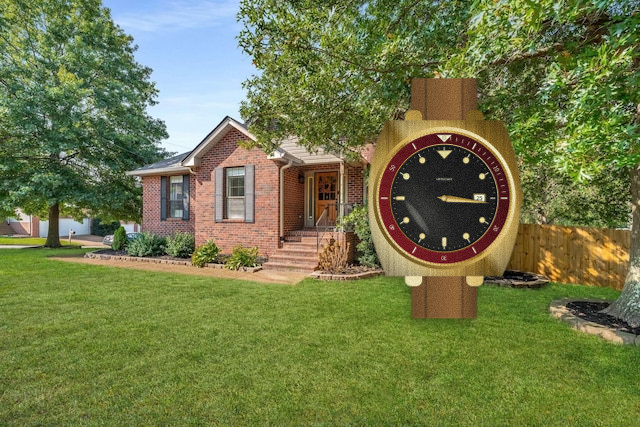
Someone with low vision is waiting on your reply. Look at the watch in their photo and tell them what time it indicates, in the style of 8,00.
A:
3,16
